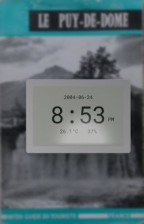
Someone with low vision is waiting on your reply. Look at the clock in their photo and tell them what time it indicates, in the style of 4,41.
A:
8,53
